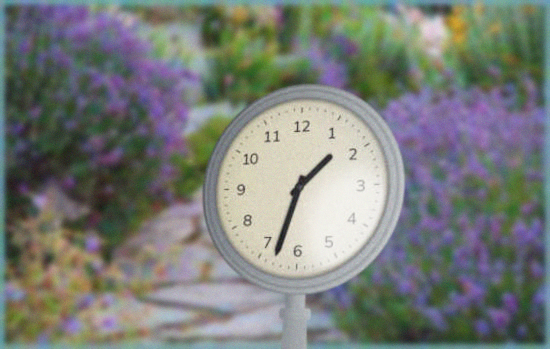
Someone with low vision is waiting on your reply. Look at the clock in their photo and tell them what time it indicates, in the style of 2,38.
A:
1,33
